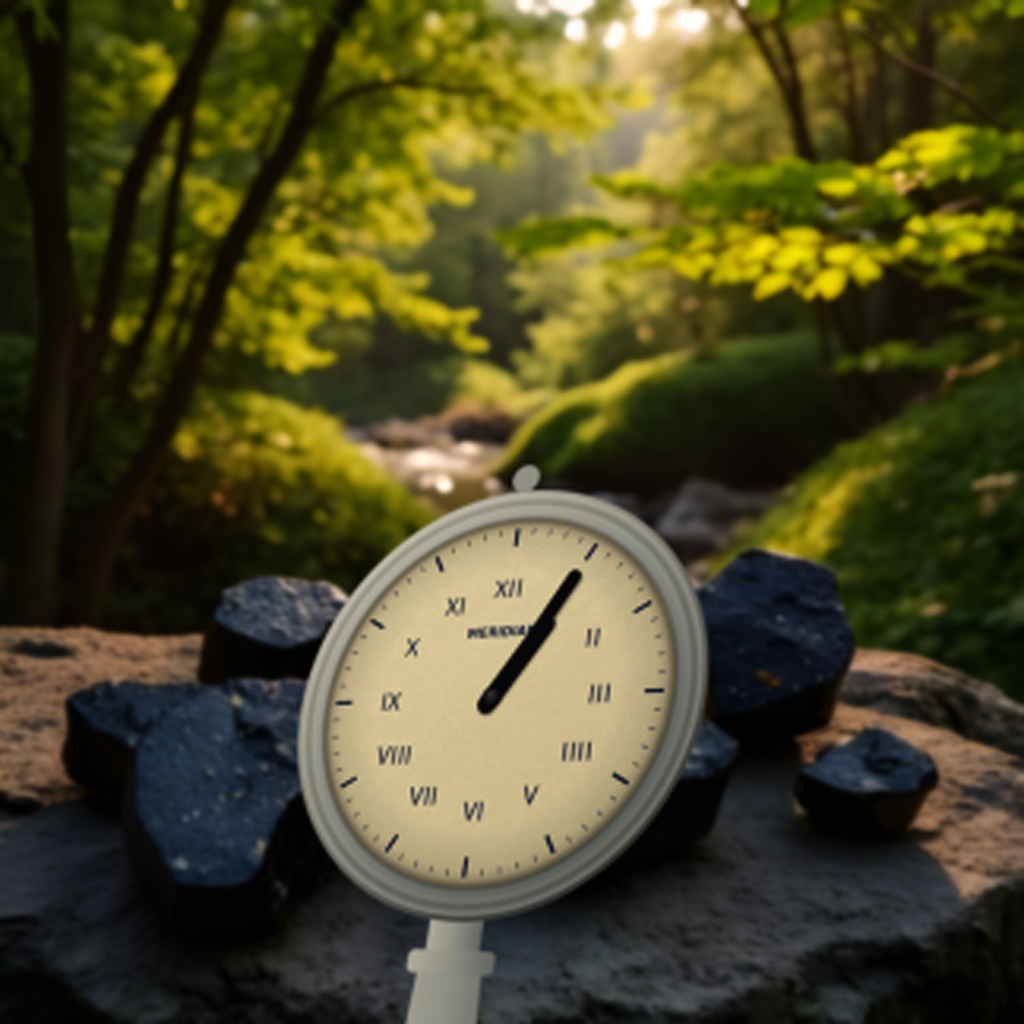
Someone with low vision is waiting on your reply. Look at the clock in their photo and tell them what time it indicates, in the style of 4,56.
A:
1,05
